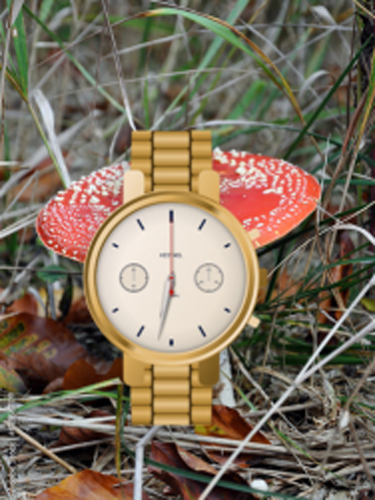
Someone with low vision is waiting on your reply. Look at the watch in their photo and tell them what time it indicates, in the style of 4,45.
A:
6,32
